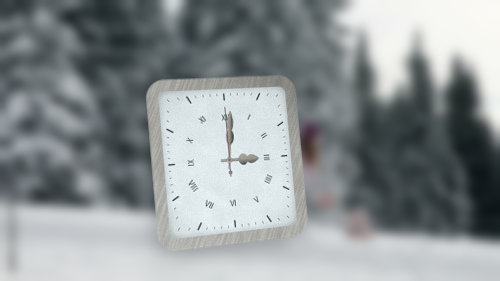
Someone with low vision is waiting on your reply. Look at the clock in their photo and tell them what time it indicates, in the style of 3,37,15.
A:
3,01,00
